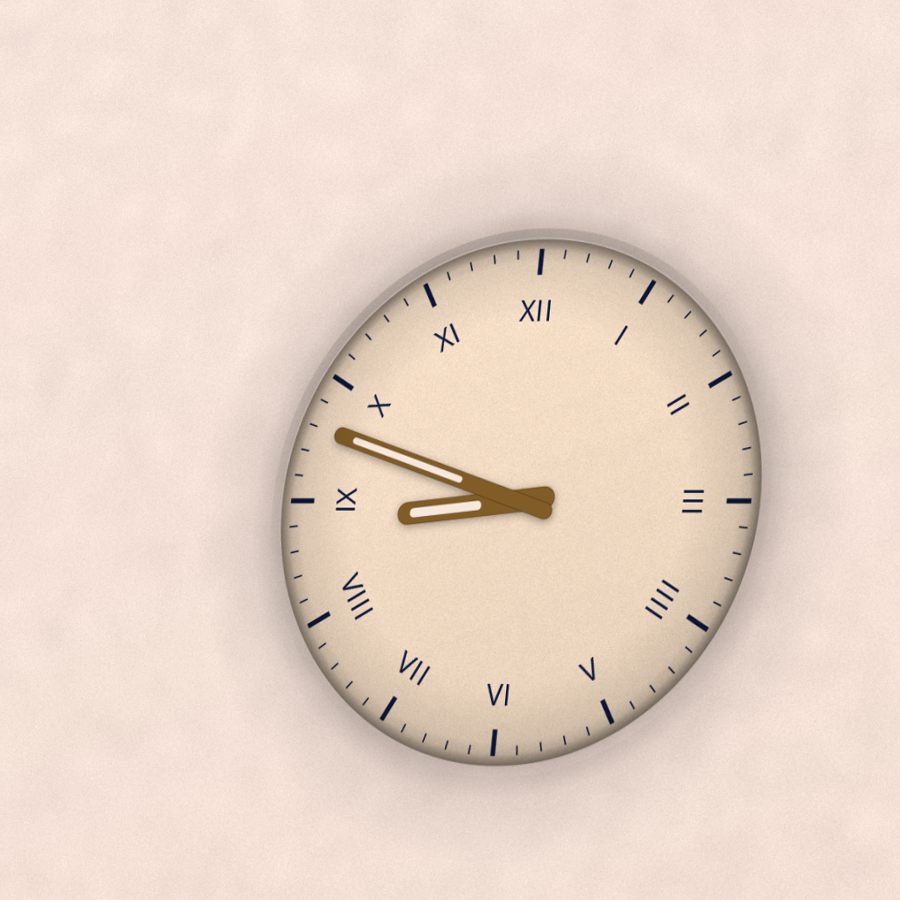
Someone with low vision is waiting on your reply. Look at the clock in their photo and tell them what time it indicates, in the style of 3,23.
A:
8,48
